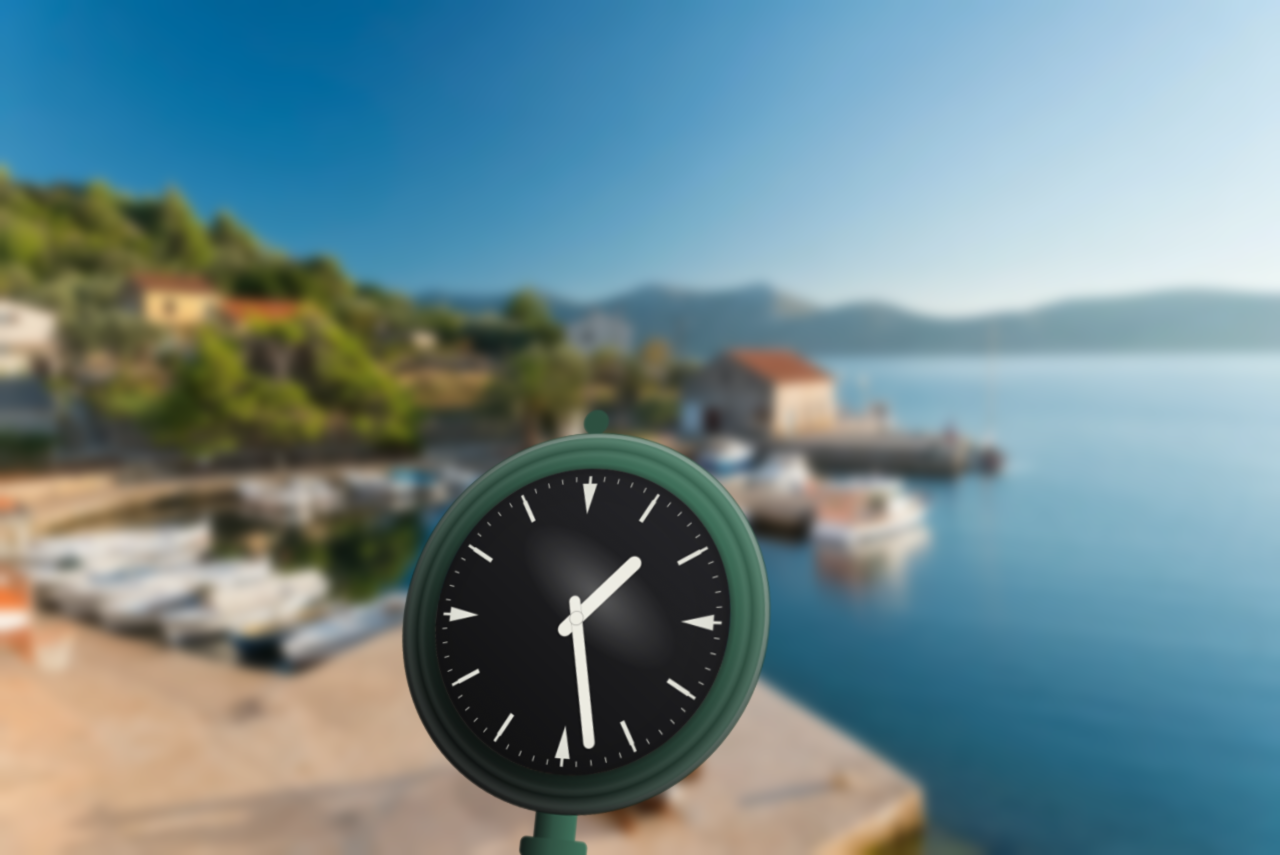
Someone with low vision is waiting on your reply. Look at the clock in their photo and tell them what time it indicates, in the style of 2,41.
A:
1,28
